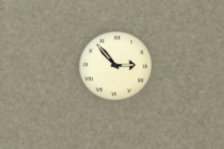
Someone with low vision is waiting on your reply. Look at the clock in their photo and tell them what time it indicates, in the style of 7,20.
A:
2,53
